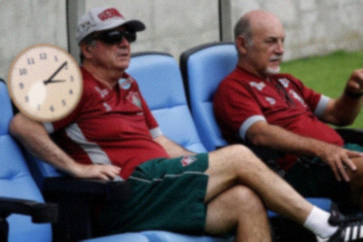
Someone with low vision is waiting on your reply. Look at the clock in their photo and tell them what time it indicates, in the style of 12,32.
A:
3,09
